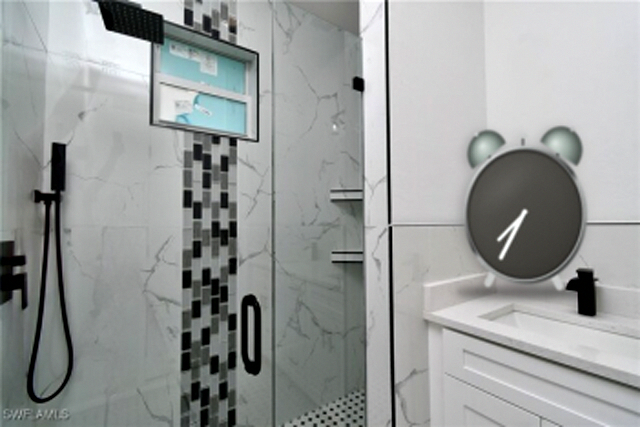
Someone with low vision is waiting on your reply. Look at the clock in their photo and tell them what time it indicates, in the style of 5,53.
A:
7,35
